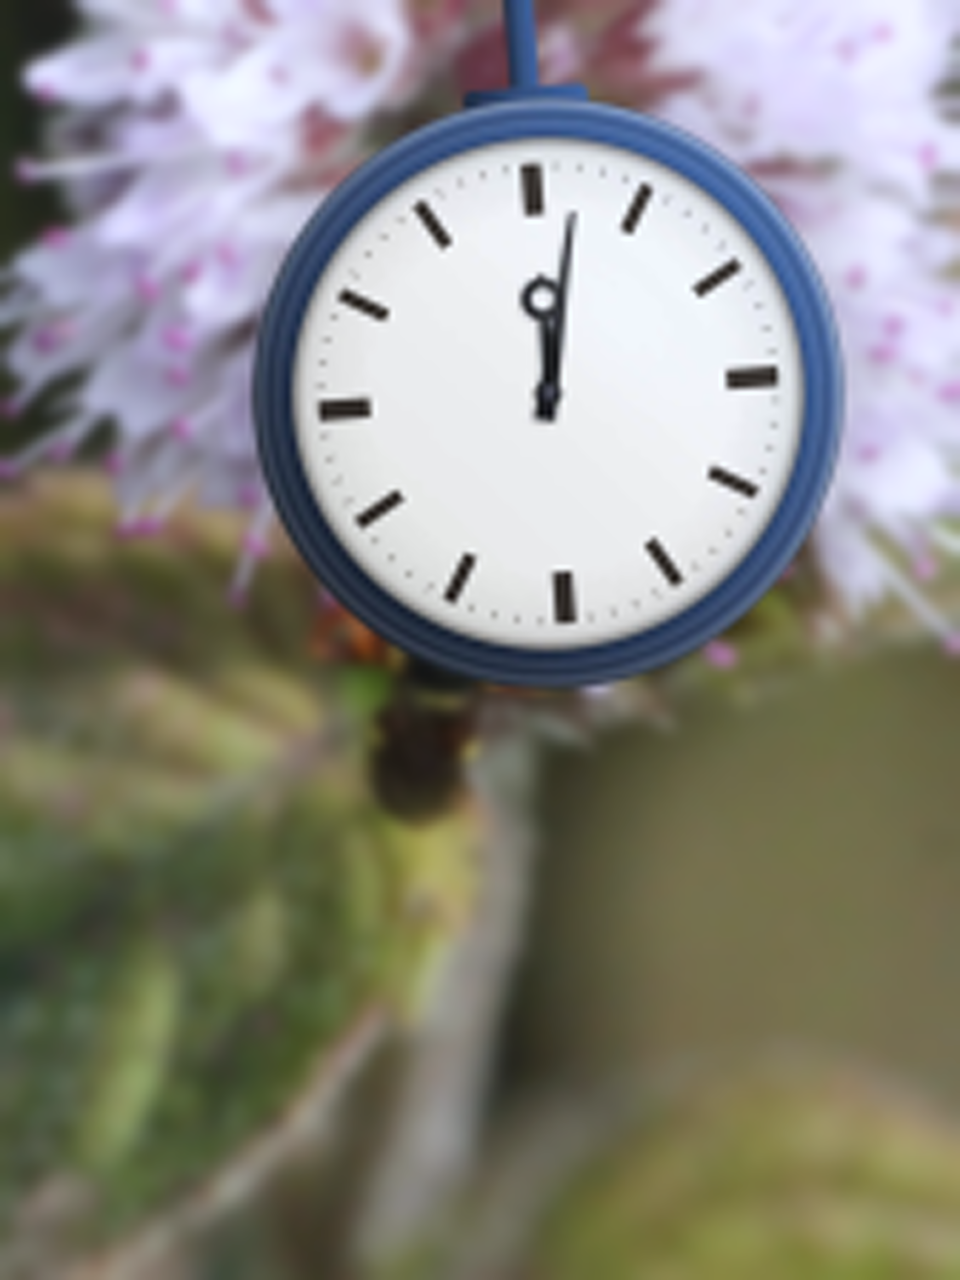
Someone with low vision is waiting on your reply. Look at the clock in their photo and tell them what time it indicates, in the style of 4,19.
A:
12,02
